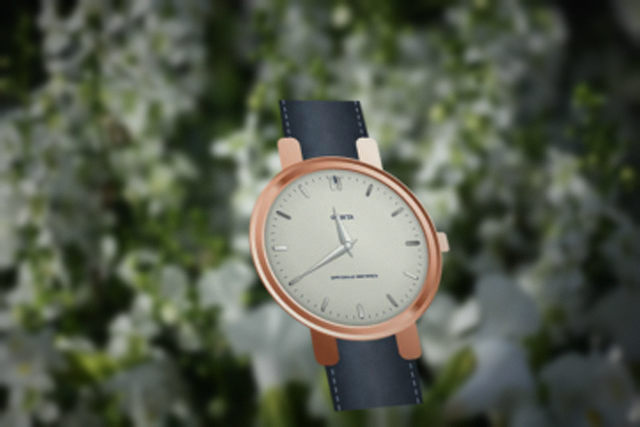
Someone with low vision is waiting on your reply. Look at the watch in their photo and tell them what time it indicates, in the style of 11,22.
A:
11,40
